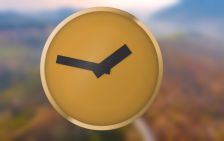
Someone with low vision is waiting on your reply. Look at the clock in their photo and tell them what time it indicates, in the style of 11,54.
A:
1,47
